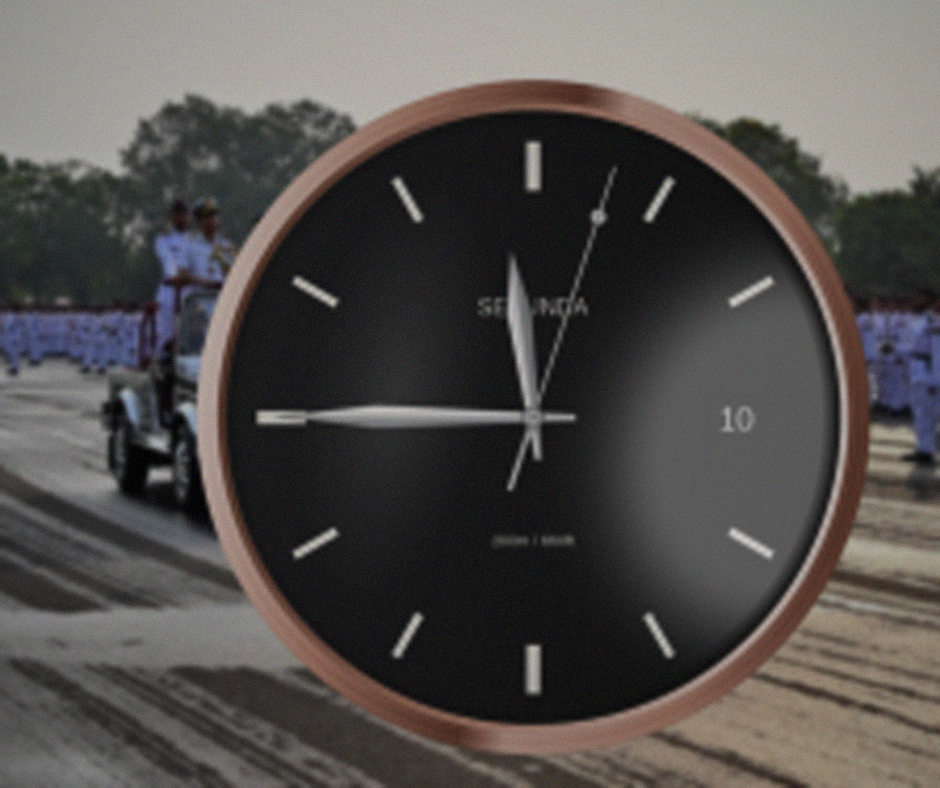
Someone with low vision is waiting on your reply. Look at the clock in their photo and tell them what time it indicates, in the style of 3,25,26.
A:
11,45,03
